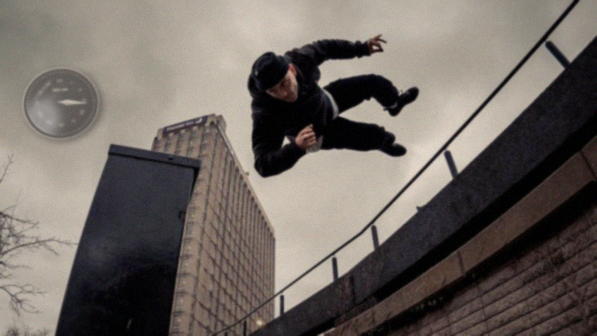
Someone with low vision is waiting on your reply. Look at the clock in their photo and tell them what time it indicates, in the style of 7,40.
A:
3,16
